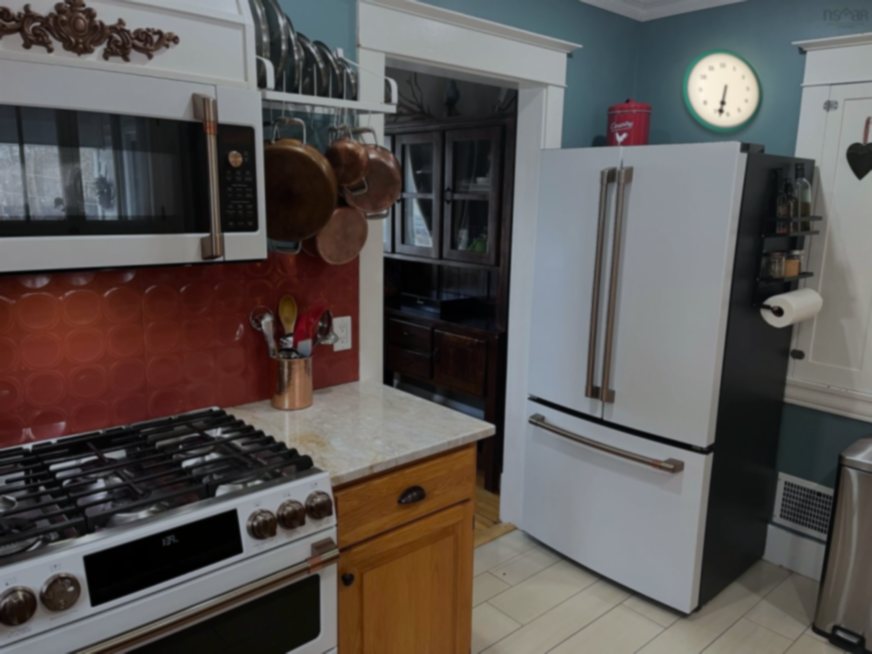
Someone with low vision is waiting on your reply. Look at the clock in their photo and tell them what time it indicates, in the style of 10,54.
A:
6,33
